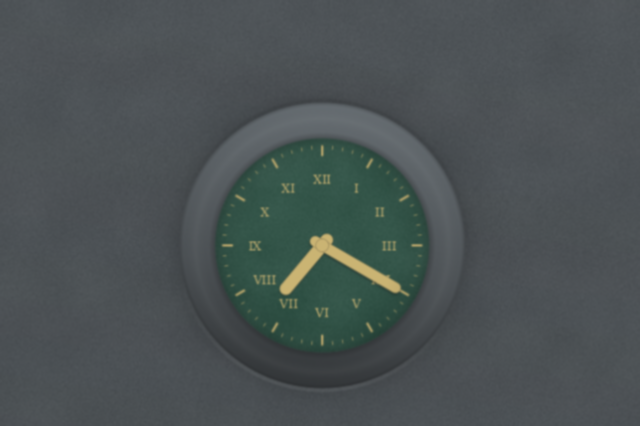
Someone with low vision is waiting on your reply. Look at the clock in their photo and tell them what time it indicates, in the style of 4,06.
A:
7,20
